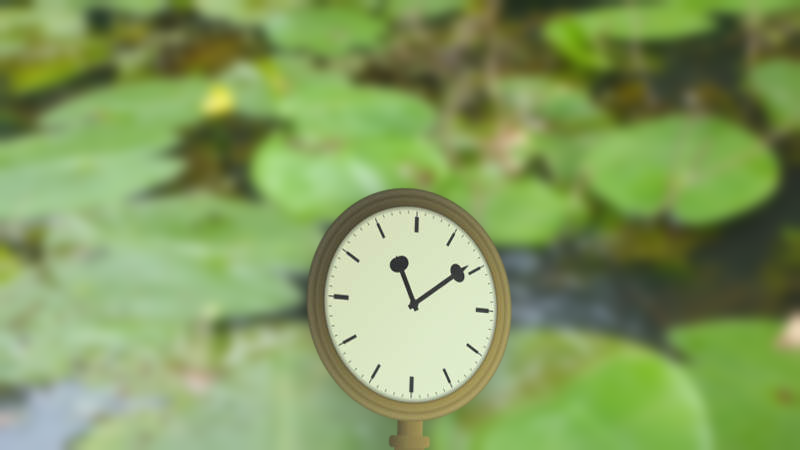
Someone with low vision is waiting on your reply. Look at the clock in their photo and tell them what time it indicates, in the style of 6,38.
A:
11,09
